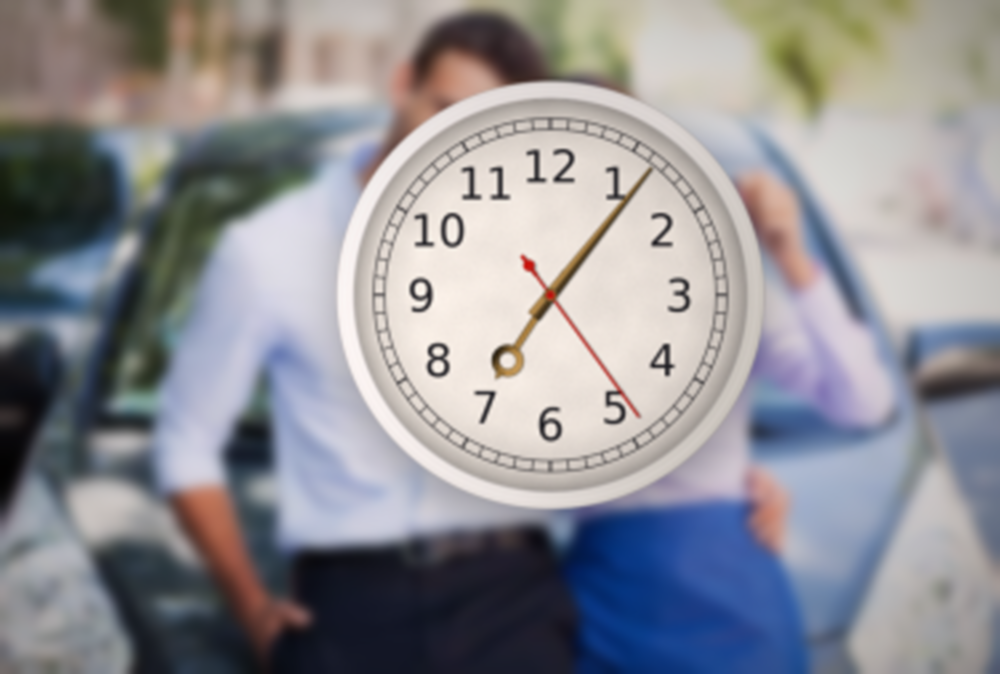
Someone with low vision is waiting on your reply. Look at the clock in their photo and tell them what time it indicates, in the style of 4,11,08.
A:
7,06,24
